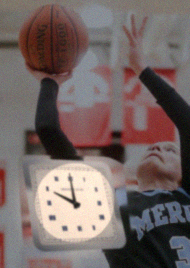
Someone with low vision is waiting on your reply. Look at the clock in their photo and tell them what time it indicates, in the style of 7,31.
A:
10,00
